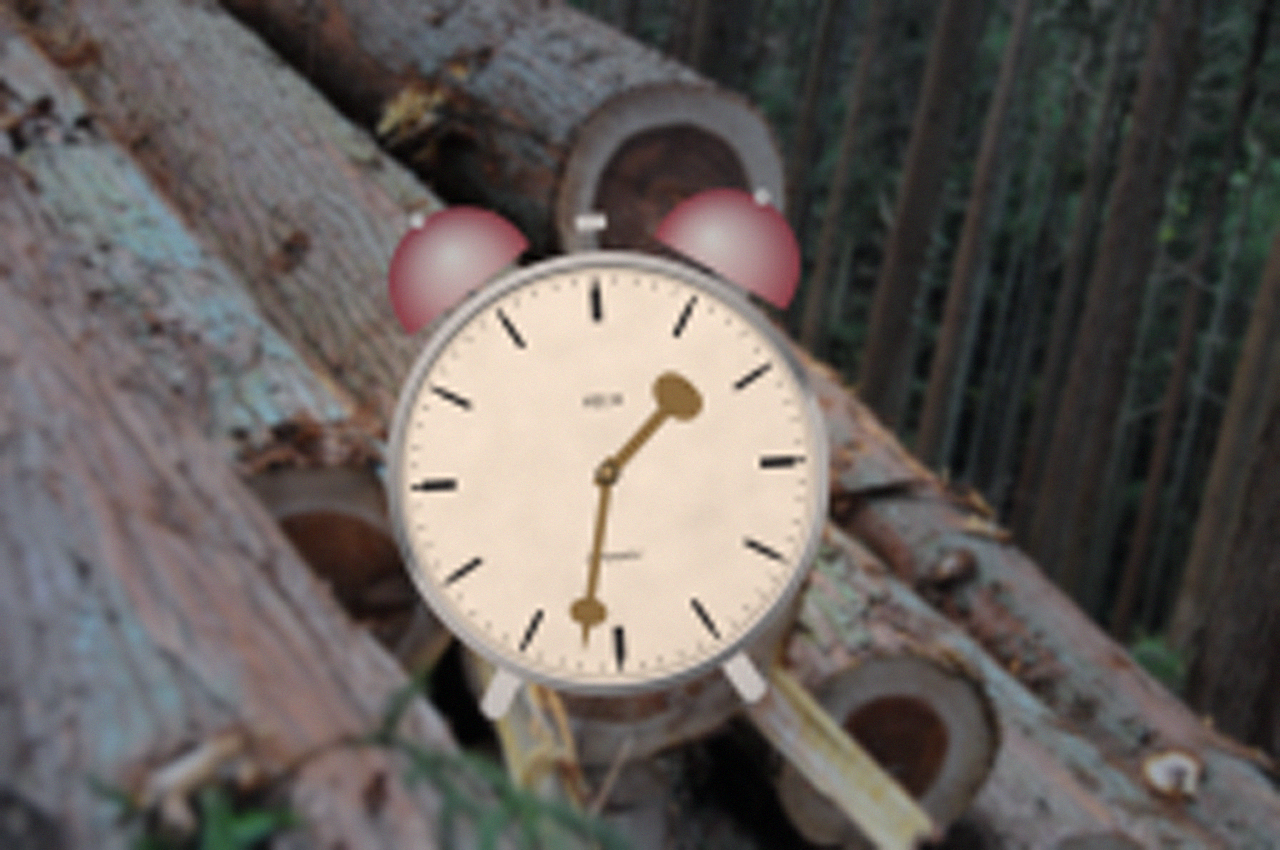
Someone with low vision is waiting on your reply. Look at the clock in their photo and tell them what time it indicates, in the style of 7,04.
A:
1,32
